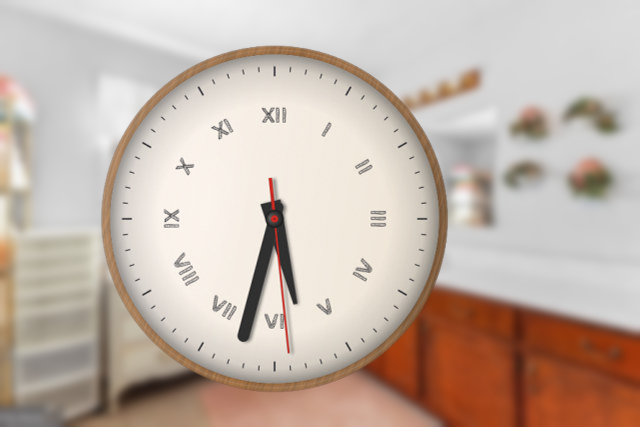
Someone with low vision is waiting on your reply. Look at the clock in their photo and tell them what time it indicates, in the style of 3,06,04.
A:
5,32,29
